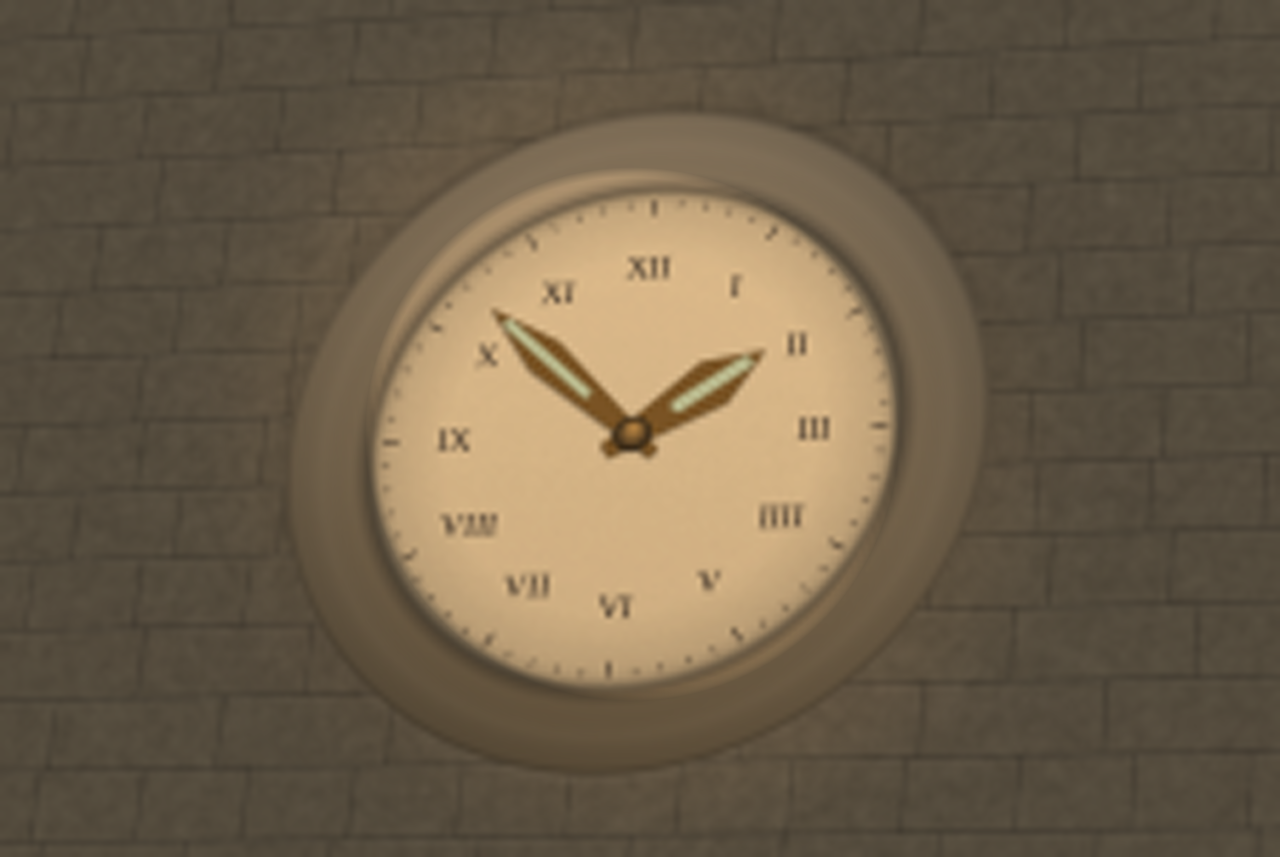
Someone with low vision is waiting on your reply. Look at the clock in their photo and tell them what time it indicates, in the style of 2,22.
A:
1,52
